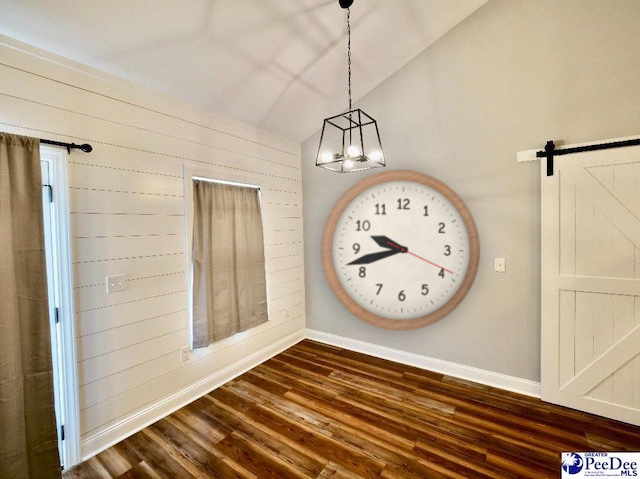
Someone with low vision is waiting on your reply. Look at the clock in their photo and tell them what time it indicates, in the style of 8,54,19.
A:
9,42,19
